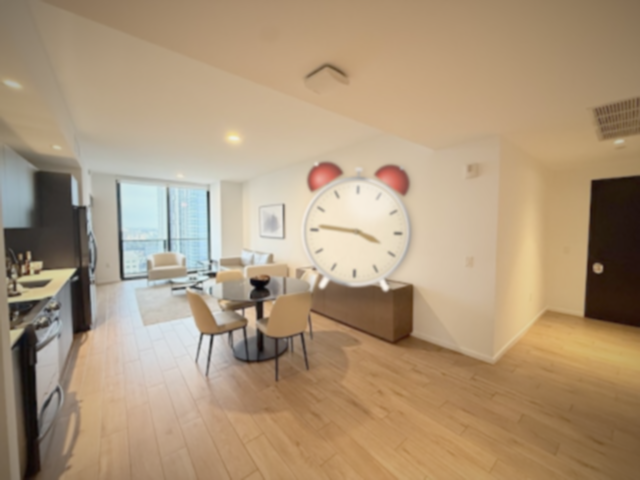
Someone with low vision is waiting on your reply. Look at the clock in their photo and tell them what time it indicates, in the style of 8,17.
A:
3,46
